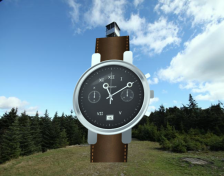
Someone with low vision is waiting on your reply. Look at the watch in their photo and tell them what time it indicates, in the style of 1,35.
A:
11,10
